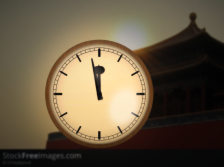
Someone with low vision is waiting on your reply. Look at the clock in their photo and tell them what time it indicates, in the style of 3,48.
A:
11,58
